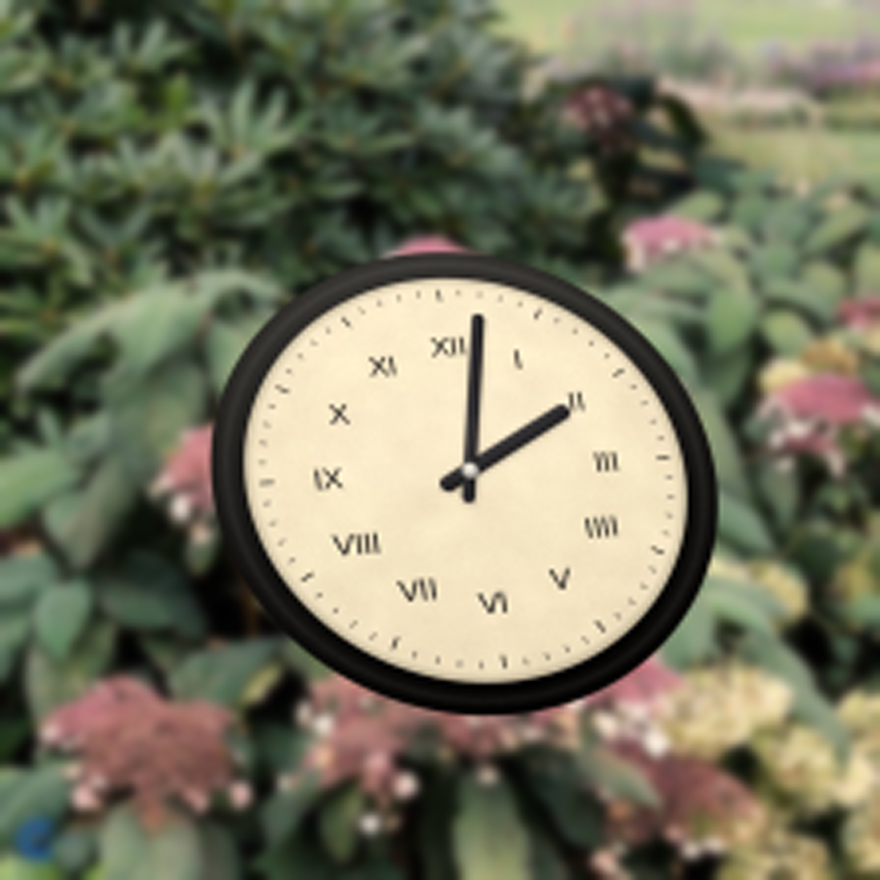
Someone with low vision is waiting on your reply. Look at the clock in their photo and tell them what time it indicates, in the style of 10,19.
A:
2,02
